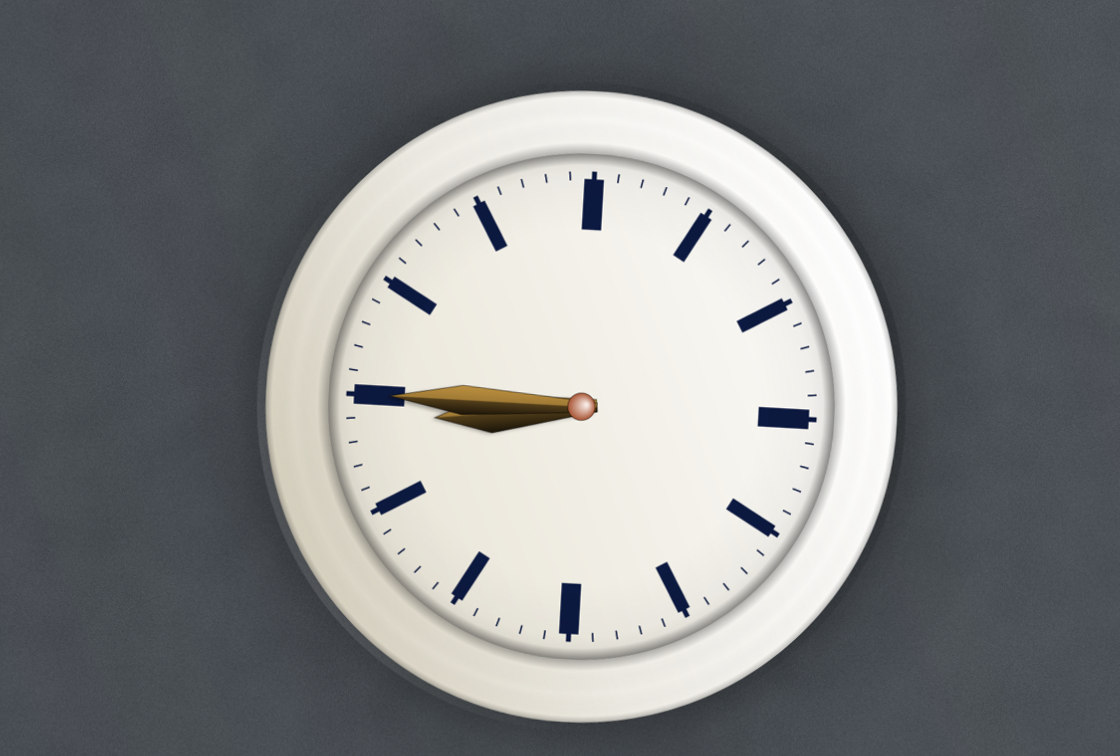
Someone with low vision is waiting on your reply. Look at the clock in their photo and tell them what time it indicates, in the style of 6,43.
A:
8,45
